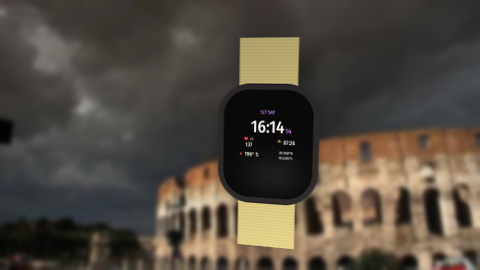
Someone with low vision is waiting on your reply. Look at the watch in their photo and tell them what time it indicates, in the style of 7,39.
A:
16,14
